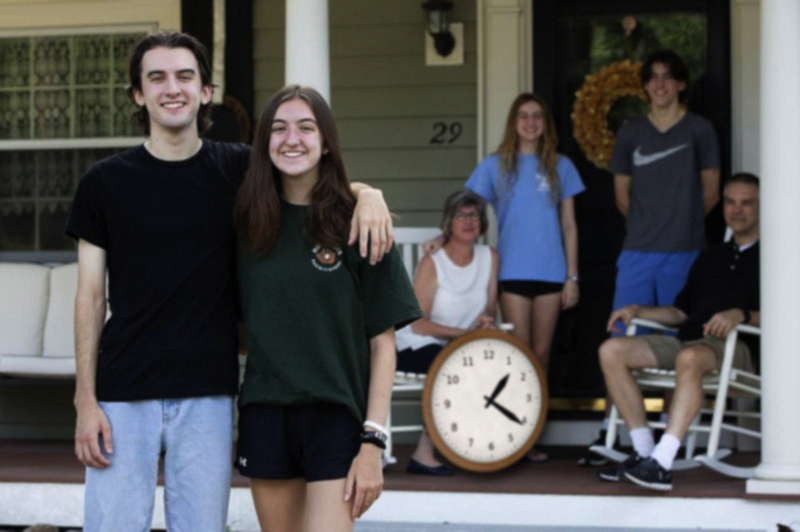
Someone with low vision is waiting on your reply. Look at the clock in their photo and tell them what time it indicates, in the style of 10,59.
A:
1,21
